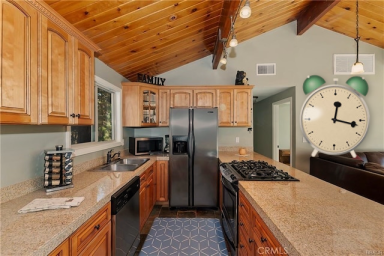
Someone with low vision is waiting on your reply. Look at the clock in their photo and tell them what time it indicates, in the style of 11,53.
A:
12,17
